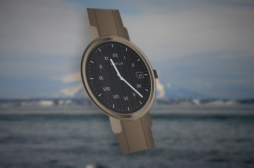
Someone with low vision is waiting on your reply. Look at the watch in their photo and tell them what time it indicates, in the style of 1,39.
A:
11,23
